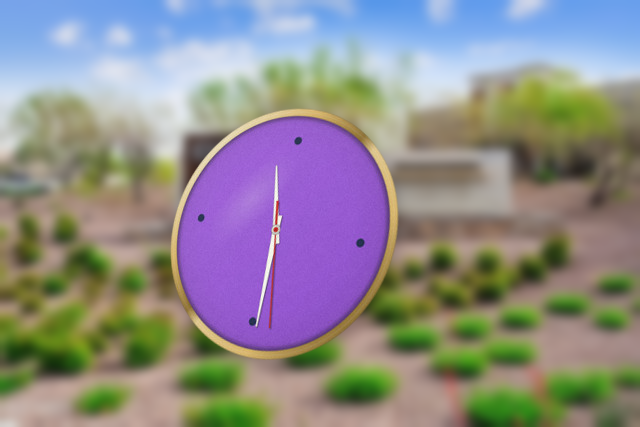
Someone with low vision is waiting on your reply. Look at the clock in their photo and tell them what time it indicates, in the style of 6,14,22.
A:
11,29,28
